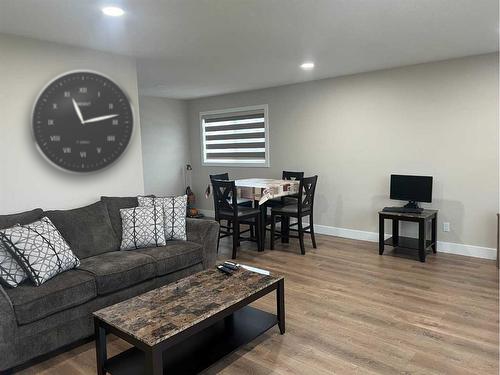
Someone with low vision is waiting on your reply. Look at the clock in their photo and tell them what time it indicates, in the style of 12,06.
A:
11,13
